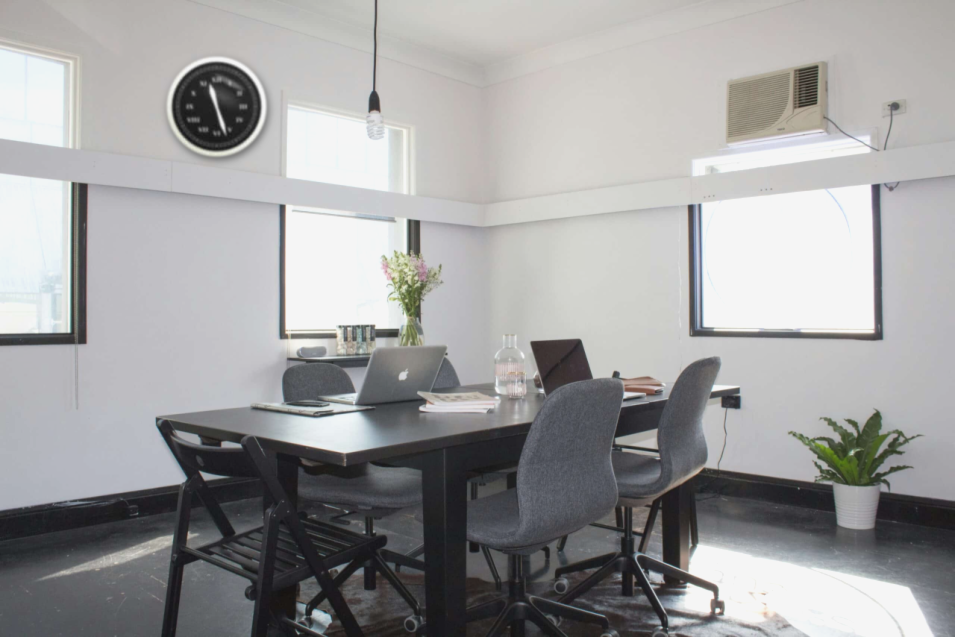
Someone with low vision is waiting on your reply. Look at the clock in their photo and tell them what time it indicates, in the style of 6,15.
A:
11,27
